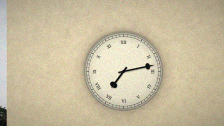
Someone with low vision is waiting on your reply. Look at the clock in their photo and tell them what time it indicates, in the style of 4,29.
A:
7,13
